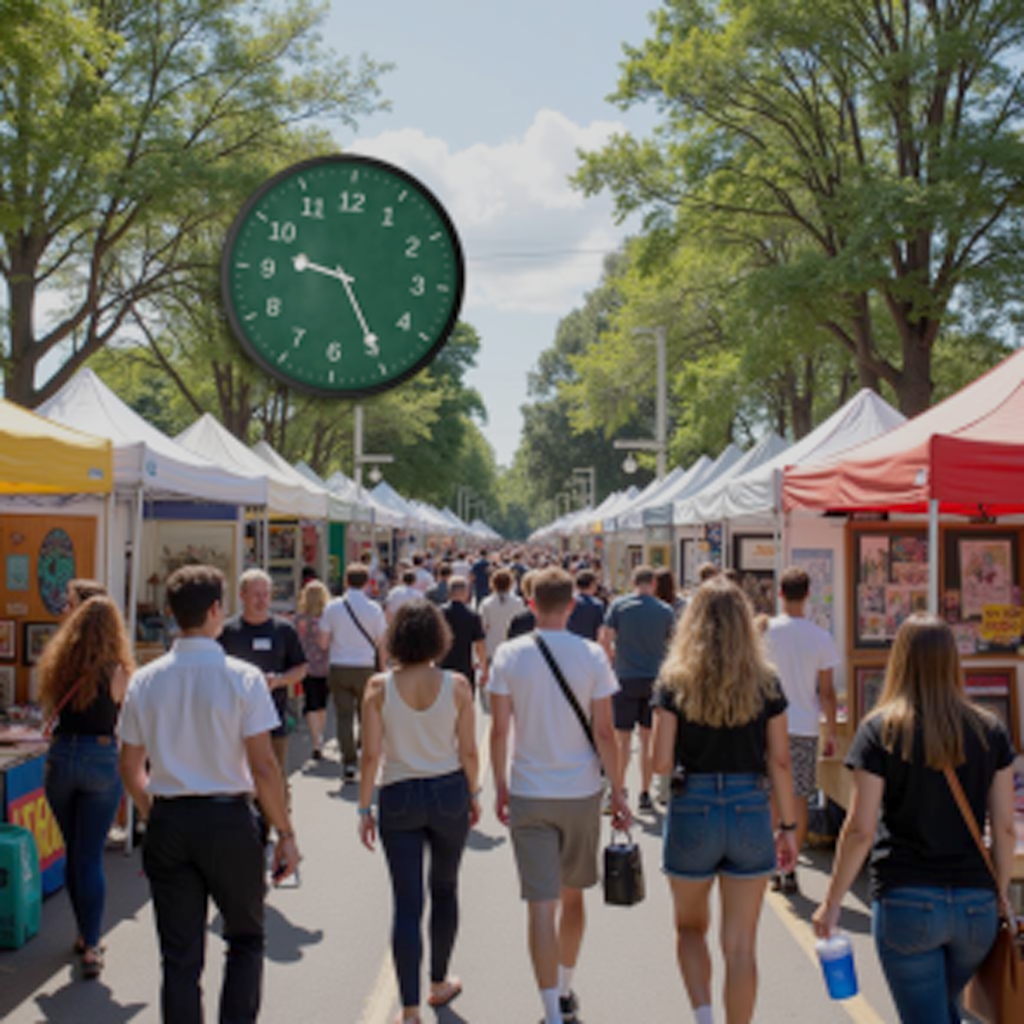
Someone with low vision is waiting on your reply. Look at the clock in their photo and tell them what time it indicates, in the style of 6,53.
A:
9,25
